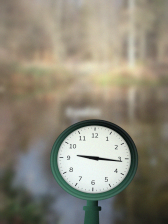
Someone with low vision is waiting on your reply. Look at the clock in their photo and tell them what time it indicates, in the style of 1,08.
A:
9,16
